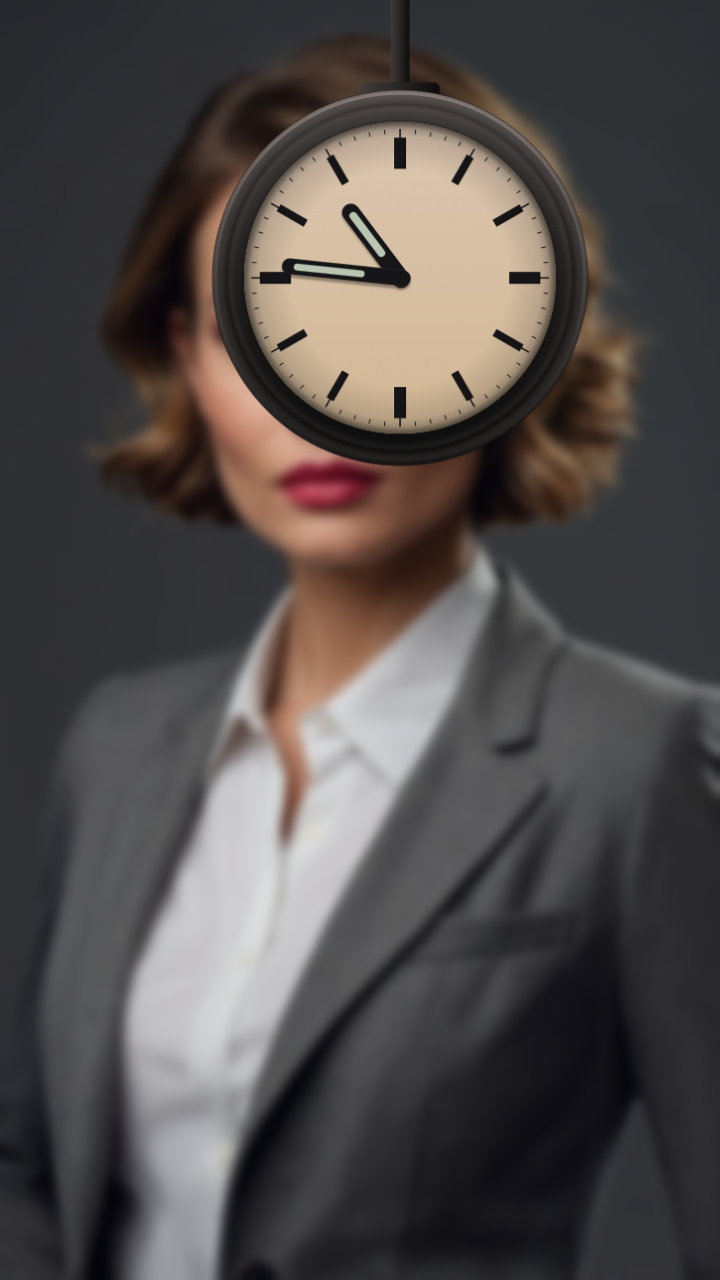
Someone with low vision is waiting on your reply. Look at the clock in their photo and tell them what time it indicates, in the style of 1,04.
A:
10,46
